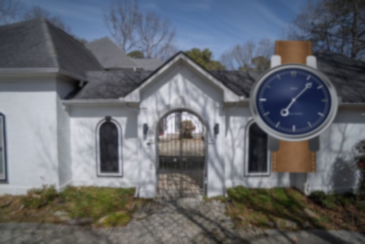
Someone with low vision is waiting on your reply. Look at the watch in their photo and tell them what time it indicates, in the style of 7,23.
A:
7,07
